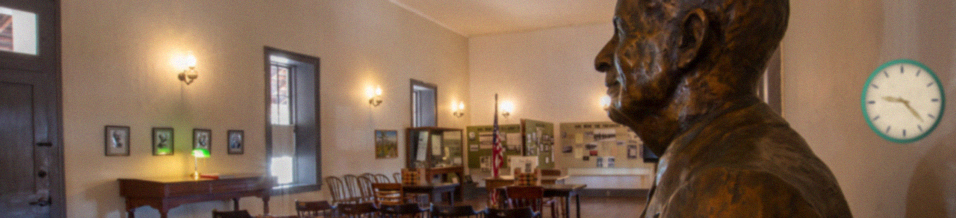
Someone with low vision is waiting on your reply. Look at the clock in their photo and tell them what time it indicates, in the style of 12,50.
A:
9,23
